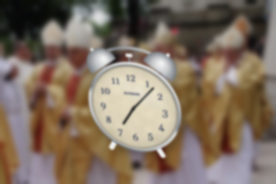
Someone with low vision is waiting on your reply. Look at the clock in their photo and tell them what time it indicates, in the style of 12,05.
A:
7,07
